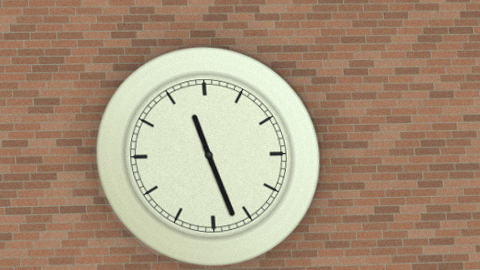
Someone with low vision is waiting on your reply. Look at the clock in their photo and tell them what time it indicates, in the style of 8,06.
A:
11,27
